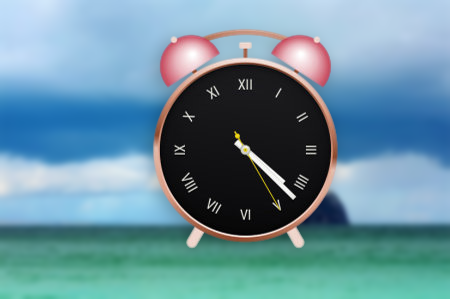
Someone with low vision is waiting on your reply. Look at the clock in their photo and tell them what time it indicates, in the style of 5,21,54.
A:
4,22,25
